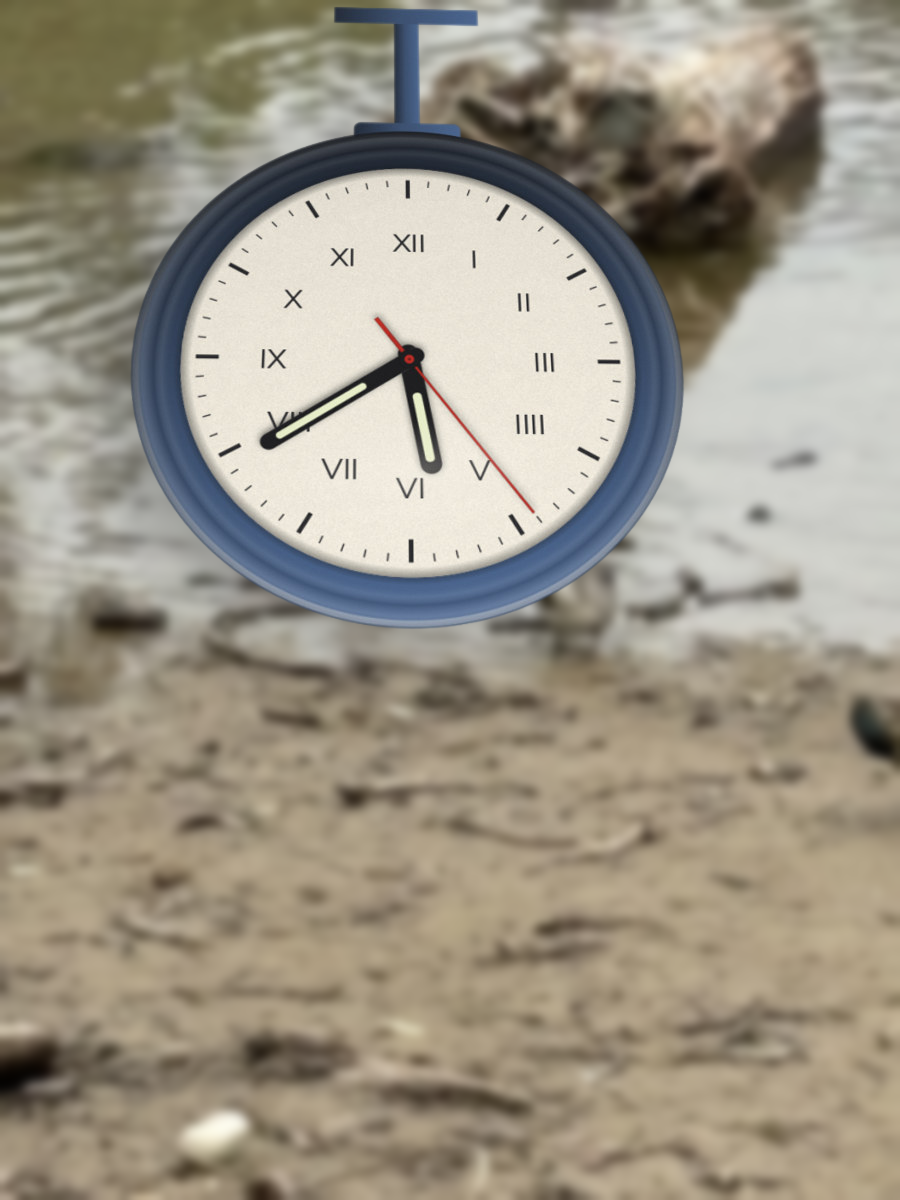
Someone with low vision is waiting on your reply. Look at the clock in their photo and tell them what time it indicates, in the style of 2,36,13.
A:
5,39,24
